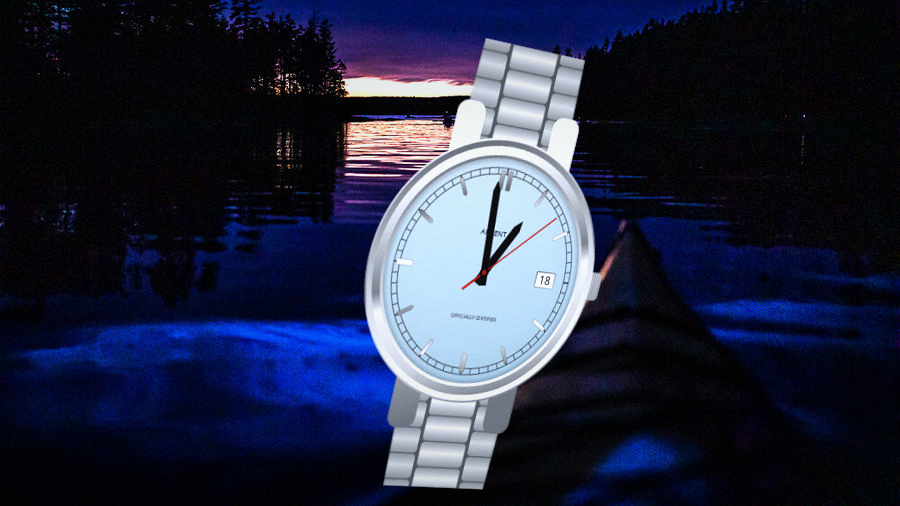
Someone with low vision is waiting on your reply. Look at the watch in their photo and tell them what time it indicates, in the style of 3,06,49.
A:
12,59,08
